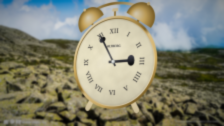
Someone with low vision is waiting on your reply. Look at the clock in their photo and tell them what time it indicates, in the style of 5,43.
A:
2,55
